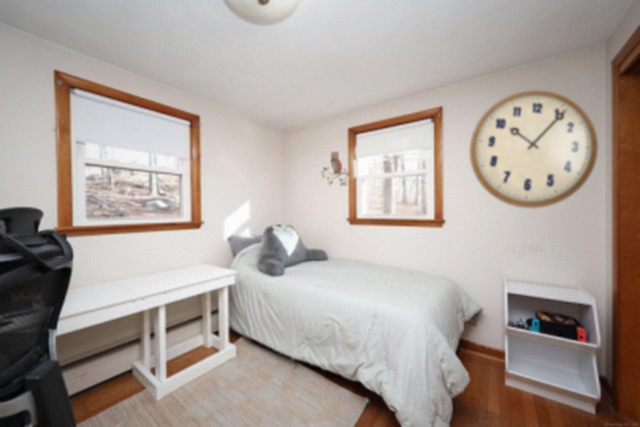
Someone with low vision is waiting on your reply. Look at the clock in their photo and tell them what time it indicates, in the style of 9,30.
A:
10,06
